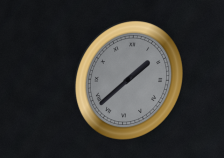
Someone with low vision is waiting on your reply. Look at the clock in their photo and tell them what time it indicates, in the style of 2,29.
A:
1,38
